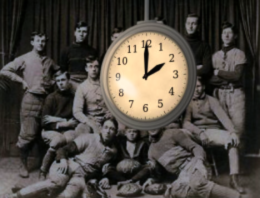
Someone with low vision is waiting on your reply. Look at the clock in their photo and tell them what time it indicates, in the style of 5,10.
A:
2,00
